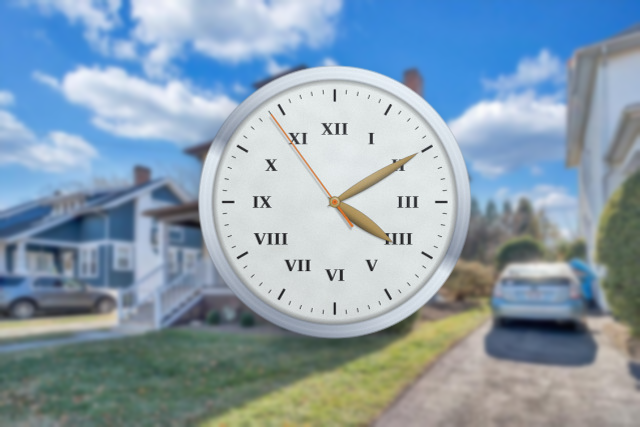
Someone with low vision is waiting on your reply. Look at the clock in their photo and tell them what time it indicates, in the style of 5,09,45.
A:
4,09,54
